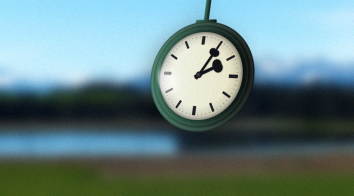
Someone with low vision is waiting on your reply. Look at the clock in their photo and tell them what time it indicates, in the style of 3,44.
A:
2,05
